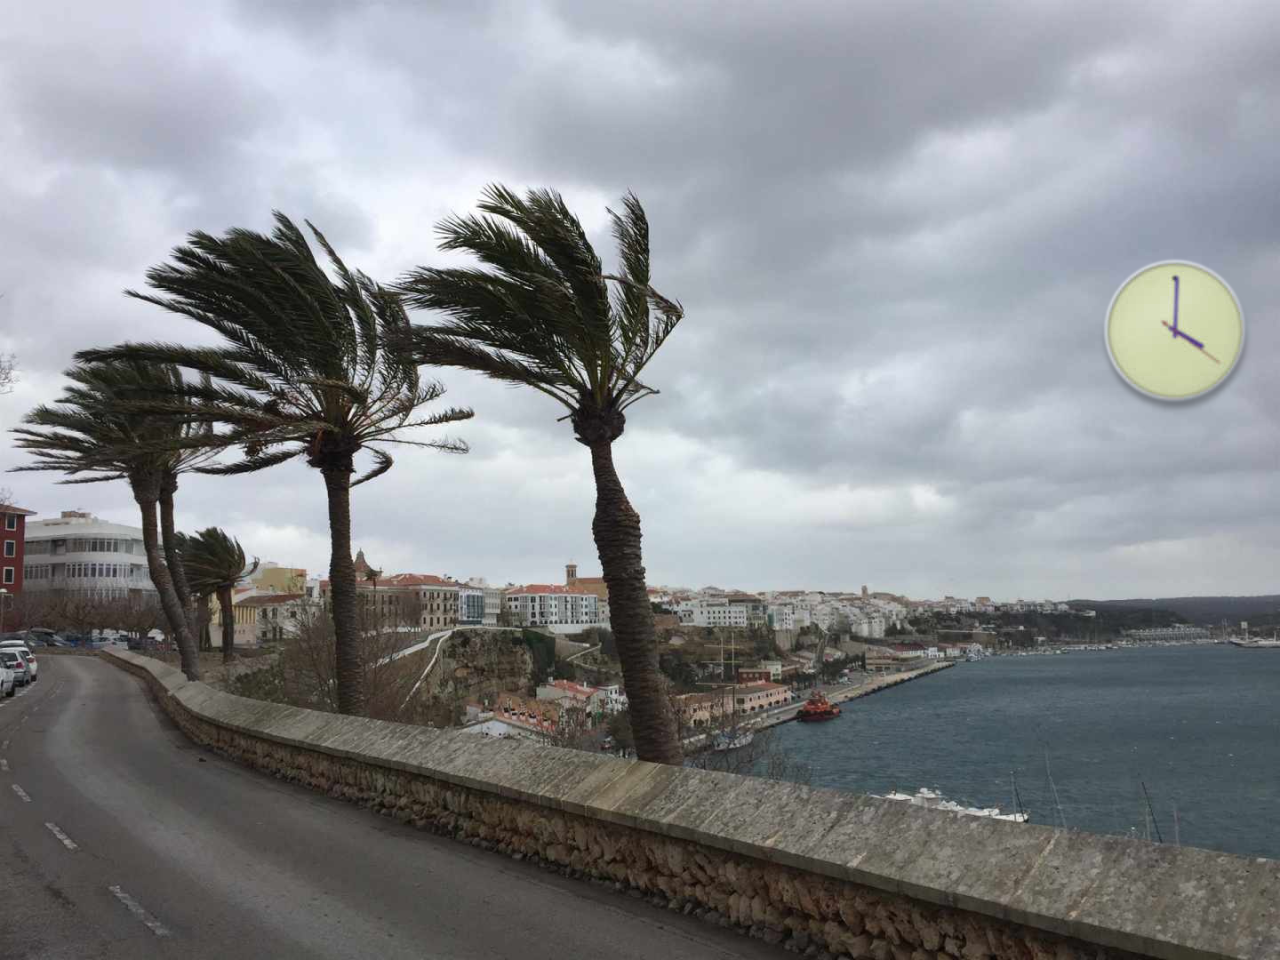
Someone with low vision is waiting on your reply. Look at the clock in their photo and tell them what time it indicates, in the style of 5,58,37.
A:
4,00,21
